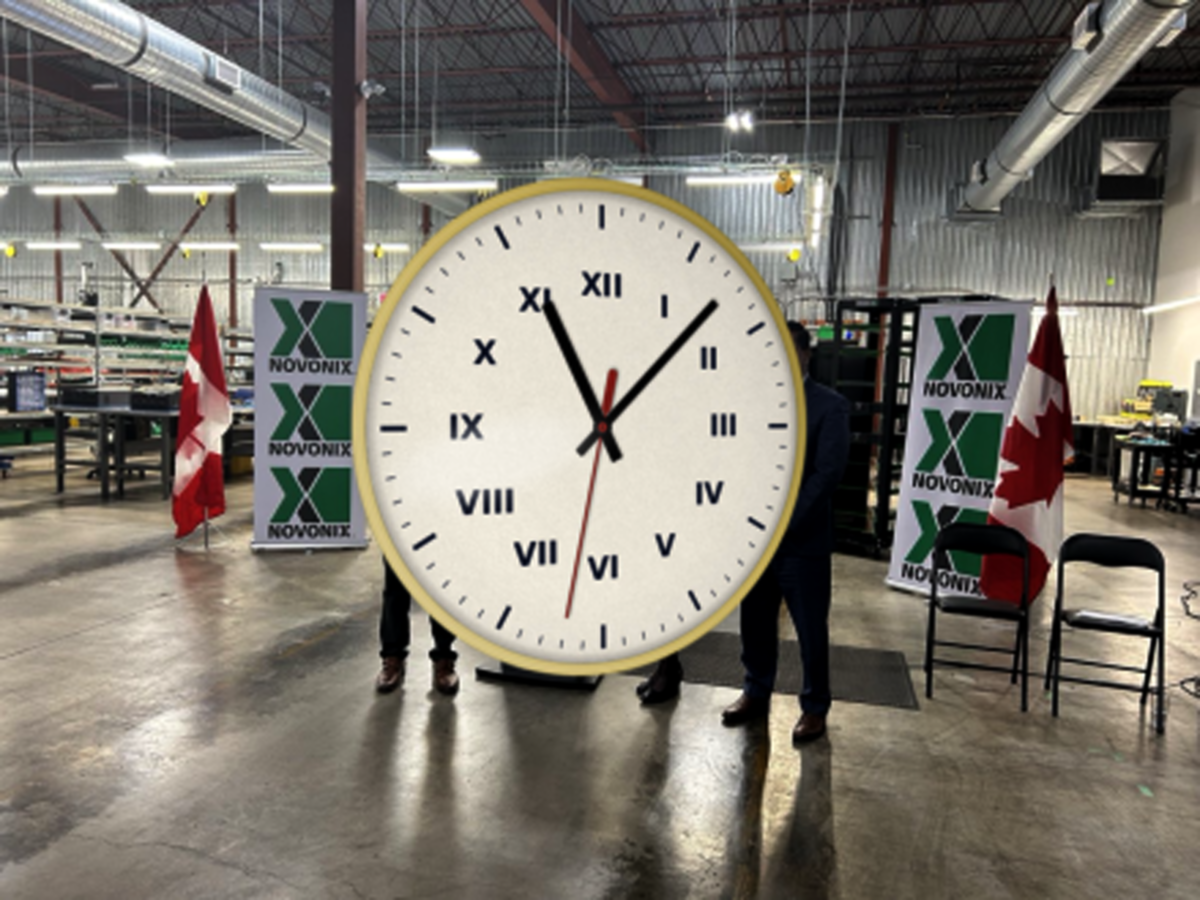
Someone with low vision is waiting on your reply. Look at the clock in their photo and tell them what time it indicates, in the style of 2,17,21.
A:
11,07,32
